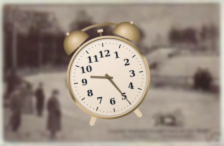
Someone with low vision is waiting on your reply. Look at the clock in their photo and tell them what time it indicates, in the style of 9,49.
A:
9,25
